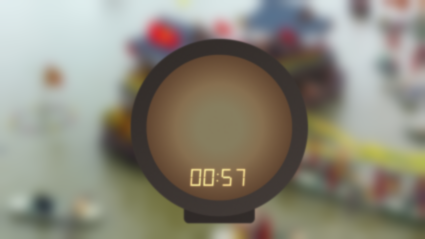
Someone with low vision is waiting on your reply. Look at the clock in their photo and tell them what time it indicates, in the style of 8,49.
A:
0,57
